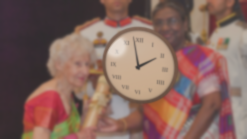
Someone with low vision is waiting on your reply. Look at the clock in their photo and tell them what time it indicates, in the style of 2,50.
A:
1,58
